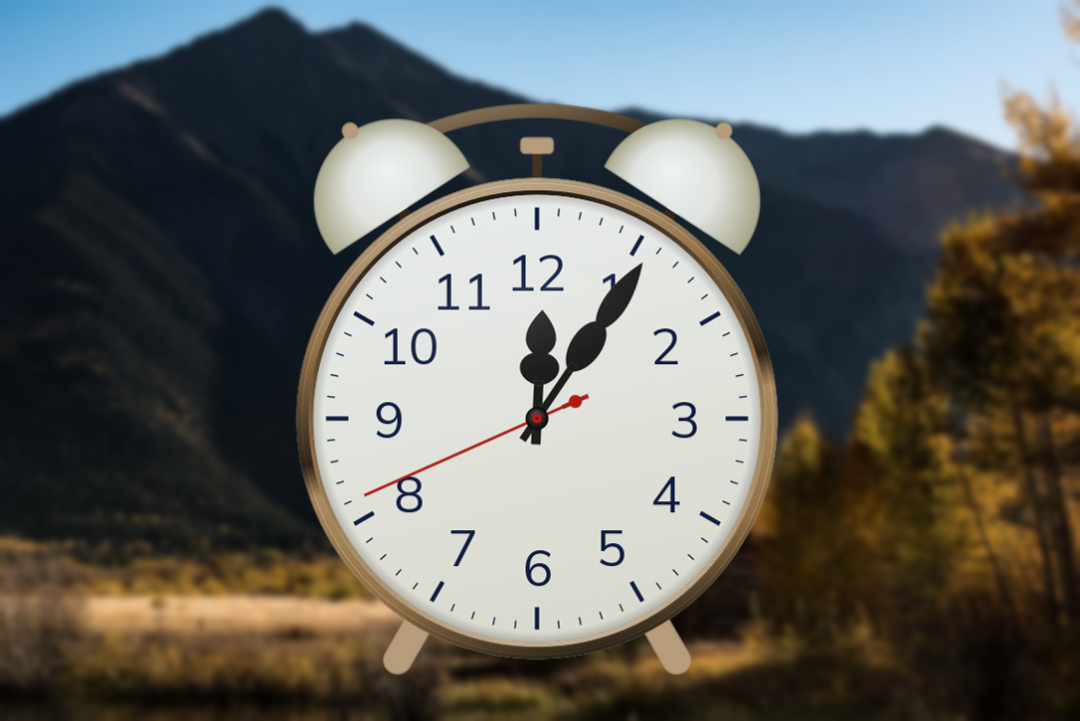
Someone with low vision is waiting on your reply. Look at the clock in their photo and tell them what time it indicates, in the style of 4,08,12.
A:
12,05,41
